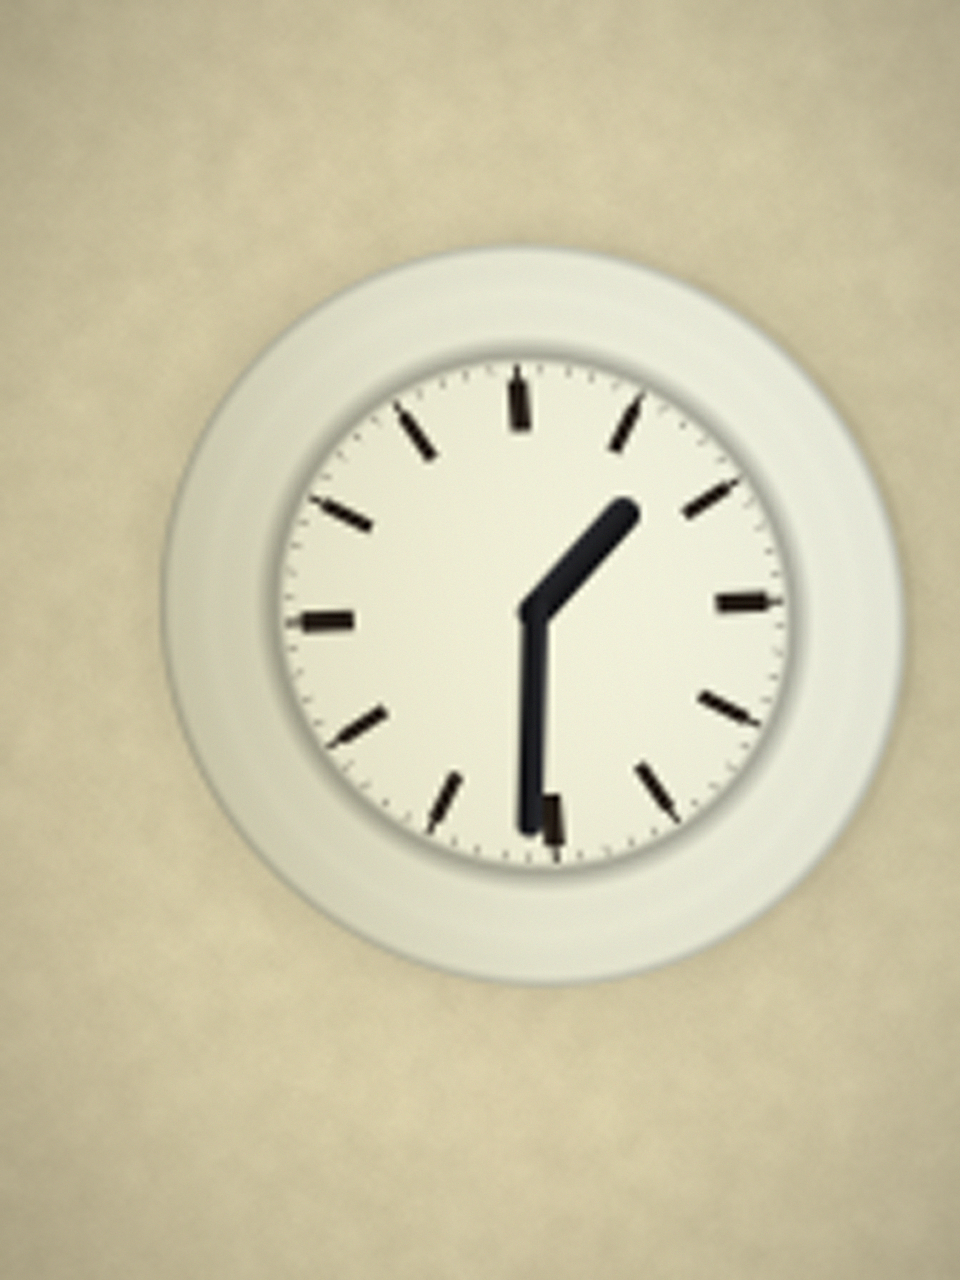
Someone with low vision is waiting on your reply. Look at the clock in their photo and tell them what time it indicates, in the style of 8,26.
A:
1,31
